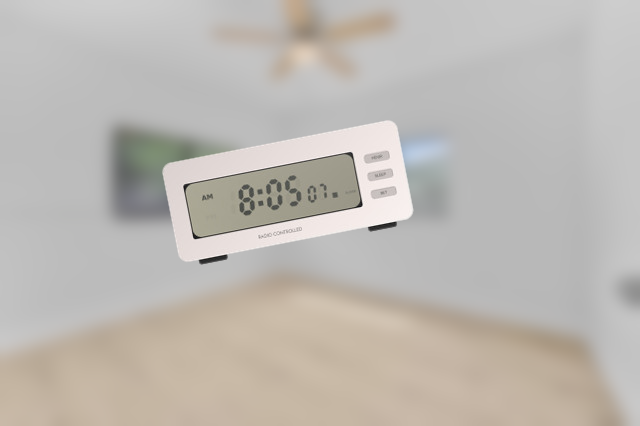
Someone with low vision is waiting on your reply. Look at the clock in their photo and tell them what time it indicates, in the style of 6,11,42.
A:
8,05,07
